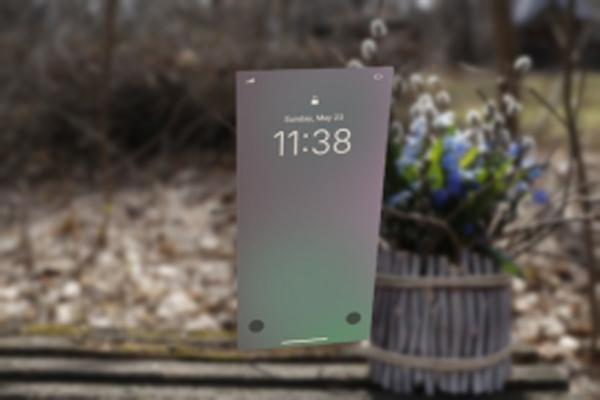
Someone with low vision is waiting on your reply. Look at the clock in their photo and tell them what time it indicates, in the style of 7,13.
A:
11,38
